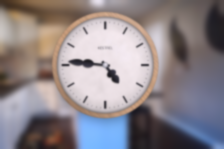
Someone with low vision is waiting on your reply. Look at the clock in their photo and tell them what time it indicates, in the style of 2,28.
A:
4,46
